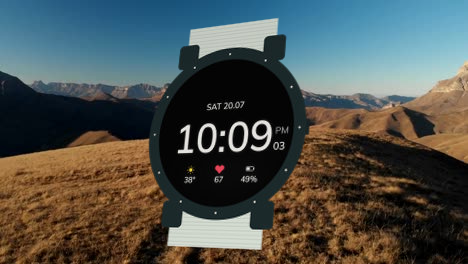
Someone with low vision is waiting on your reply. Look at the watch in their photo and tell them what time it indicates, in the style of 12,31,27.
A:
10,09,03
